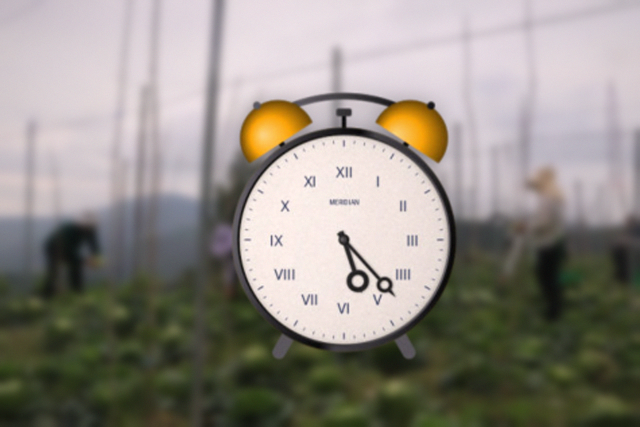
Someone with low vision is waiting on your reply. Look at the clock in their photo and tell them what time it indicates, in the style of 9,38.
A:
5,23
